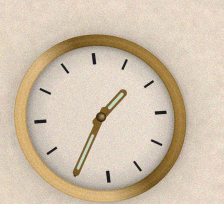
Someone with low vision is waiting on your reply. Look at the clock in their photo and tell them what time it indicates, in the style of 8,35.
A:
1,35
